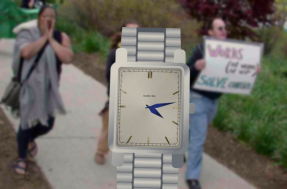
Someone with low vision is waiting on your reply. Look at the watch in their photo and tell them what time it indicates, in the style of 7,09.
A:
4,13
